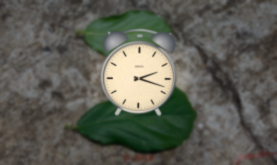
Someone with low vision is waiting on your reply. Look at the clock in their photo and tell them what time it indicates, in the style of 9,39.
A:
2,18
